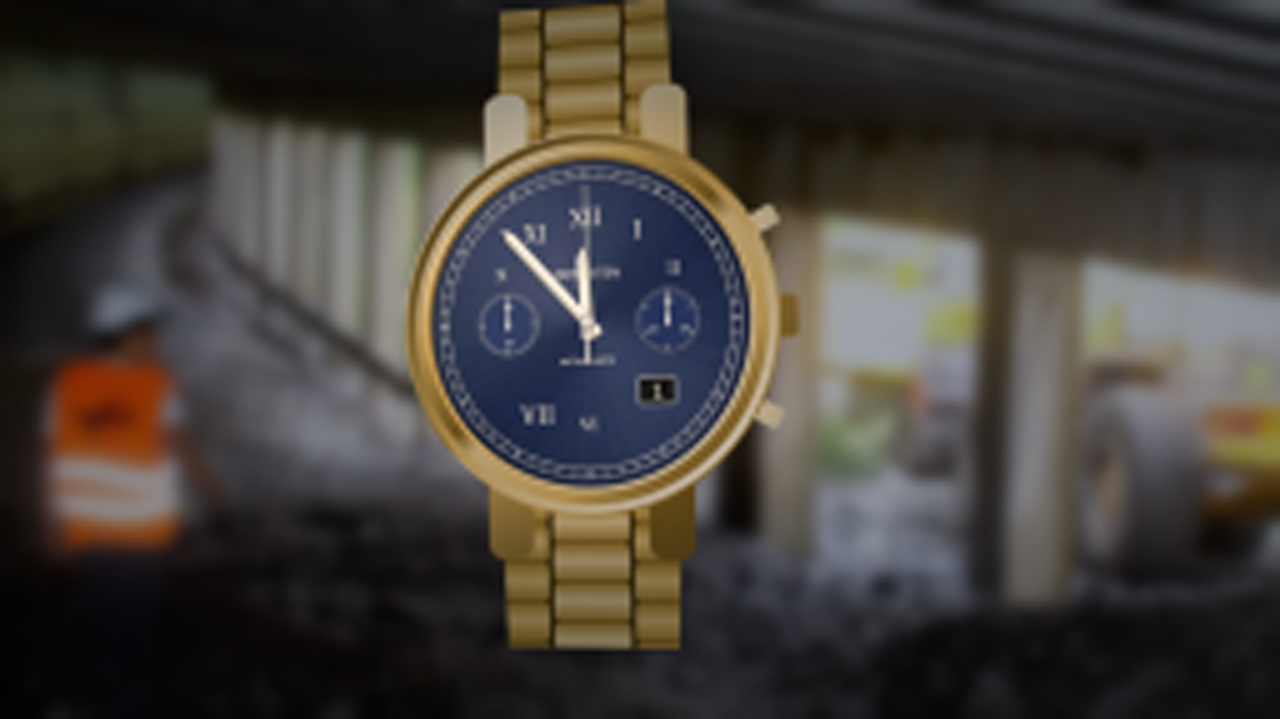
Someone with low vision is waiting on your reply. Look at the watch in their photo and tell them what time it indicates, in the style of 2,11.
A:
11,53
